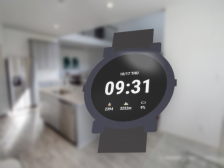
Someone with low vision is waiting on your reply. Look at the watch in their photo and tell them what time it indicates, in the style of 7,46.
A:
9,31
